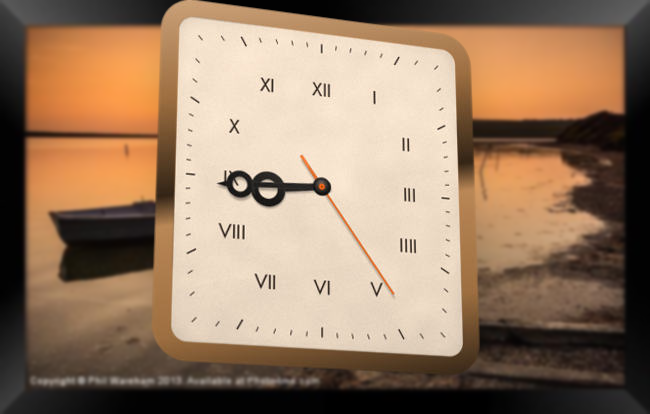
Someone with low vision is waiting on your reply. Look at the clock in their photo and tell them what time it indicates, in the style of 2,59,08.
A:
8,44,24
